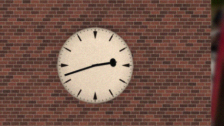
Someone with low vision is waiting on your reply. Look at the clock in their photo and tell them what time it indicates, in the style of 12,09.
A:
2,42
